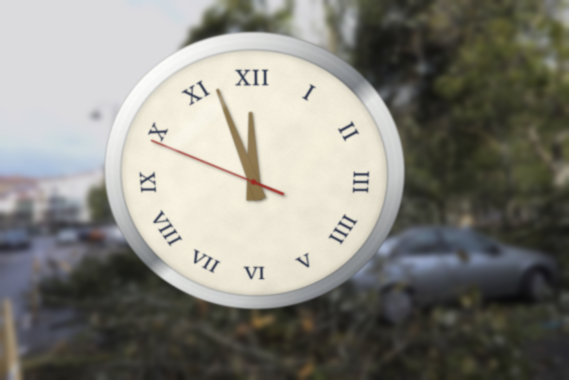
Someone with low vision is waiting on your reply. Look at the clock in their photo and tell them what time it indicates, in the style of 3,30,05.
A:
11,56,49
